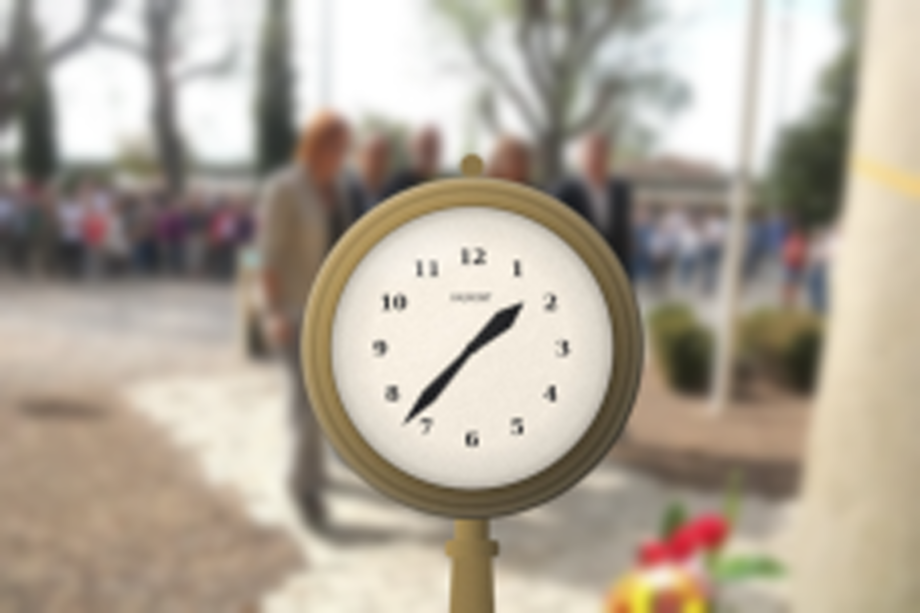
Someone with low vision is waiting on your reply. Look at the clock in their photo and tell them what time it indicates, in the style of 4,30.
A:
1,37
